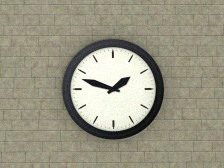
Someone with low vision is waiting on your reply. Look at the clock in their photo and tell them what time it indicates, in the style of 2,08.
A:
1,48
